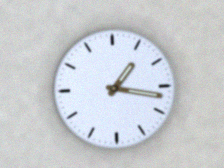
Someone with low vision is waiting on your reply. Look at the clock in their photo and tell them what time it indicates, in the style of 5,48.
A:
1,17
